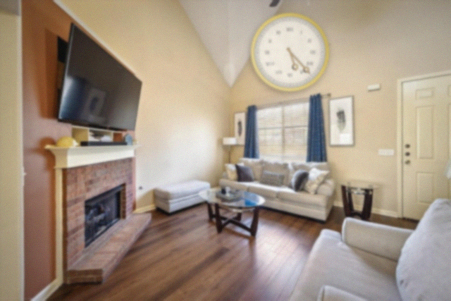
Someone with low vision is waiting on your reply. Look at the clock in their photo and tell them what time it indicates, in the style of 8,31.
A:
5,23
